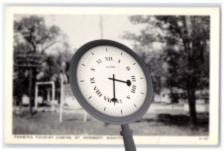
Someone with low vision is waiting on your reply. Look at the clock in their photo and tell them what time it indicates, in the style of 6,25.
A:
3,32
